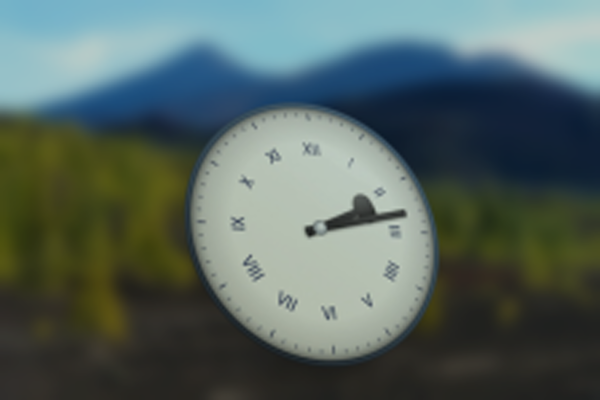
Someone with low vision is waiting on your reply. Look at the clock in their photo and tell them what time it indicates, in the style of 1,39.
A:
2,13
